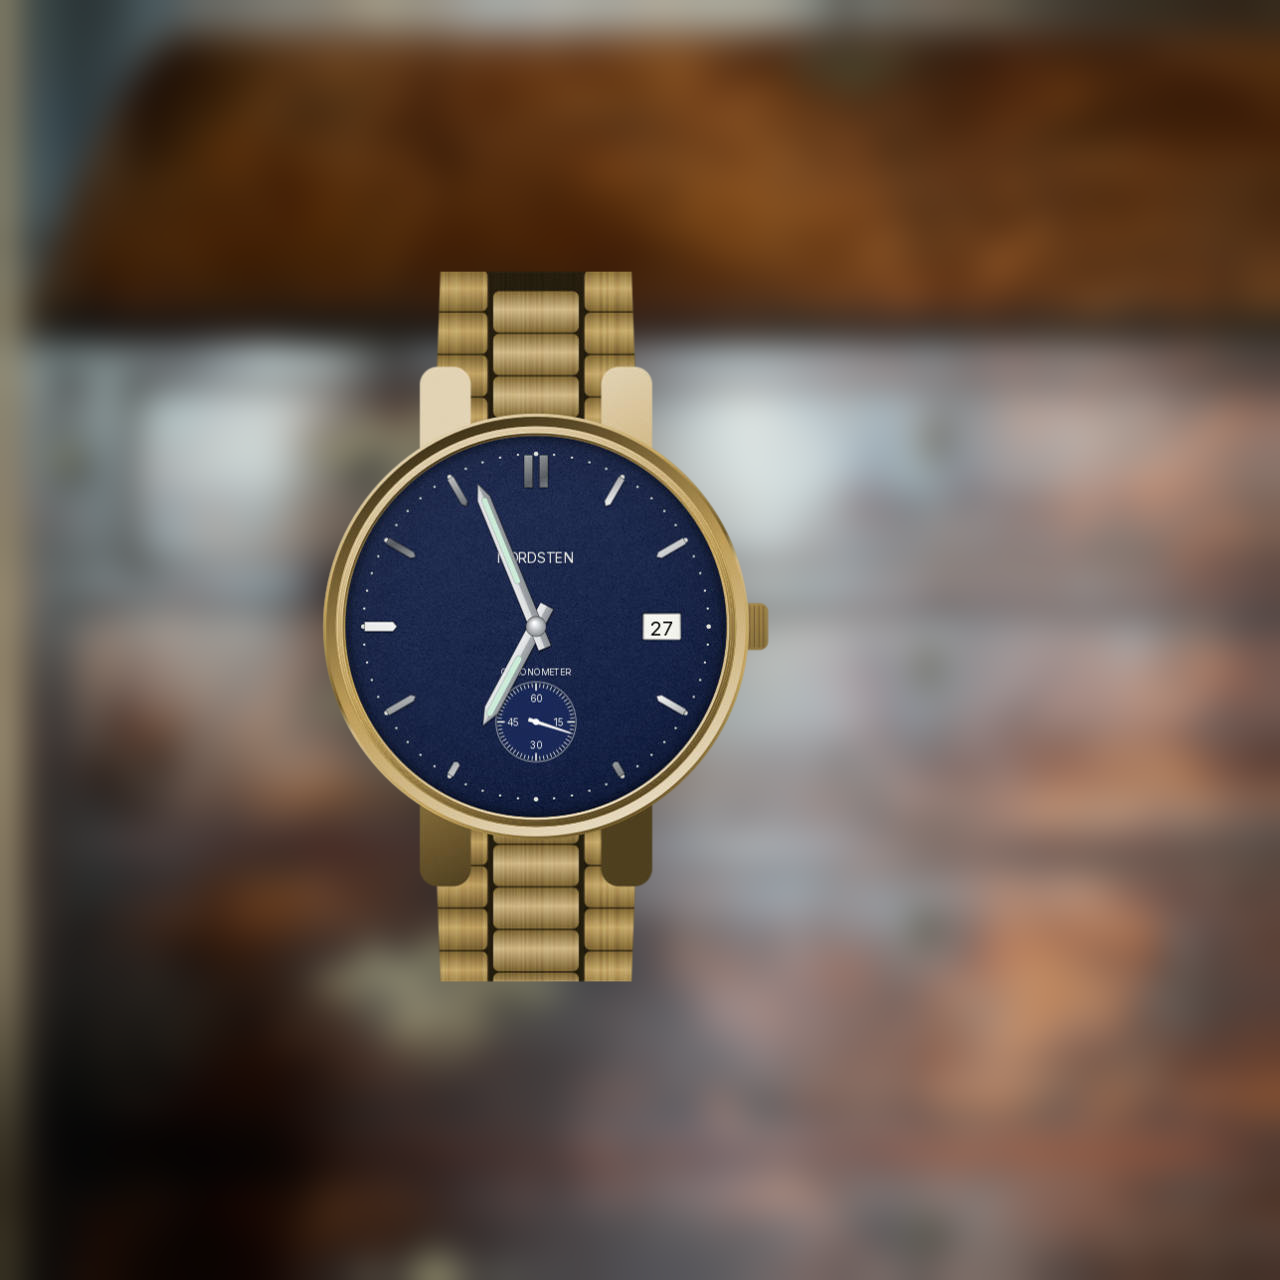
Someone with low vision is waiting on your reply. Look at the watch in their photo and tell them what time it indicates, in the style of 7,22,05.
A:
6,56,18
